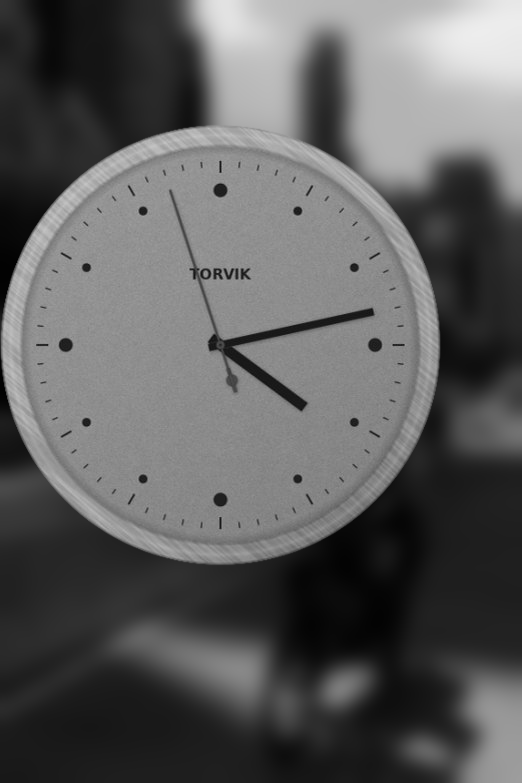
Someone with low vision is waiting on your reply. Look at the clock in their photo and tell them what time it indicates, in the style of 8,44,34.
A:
4,12,57
